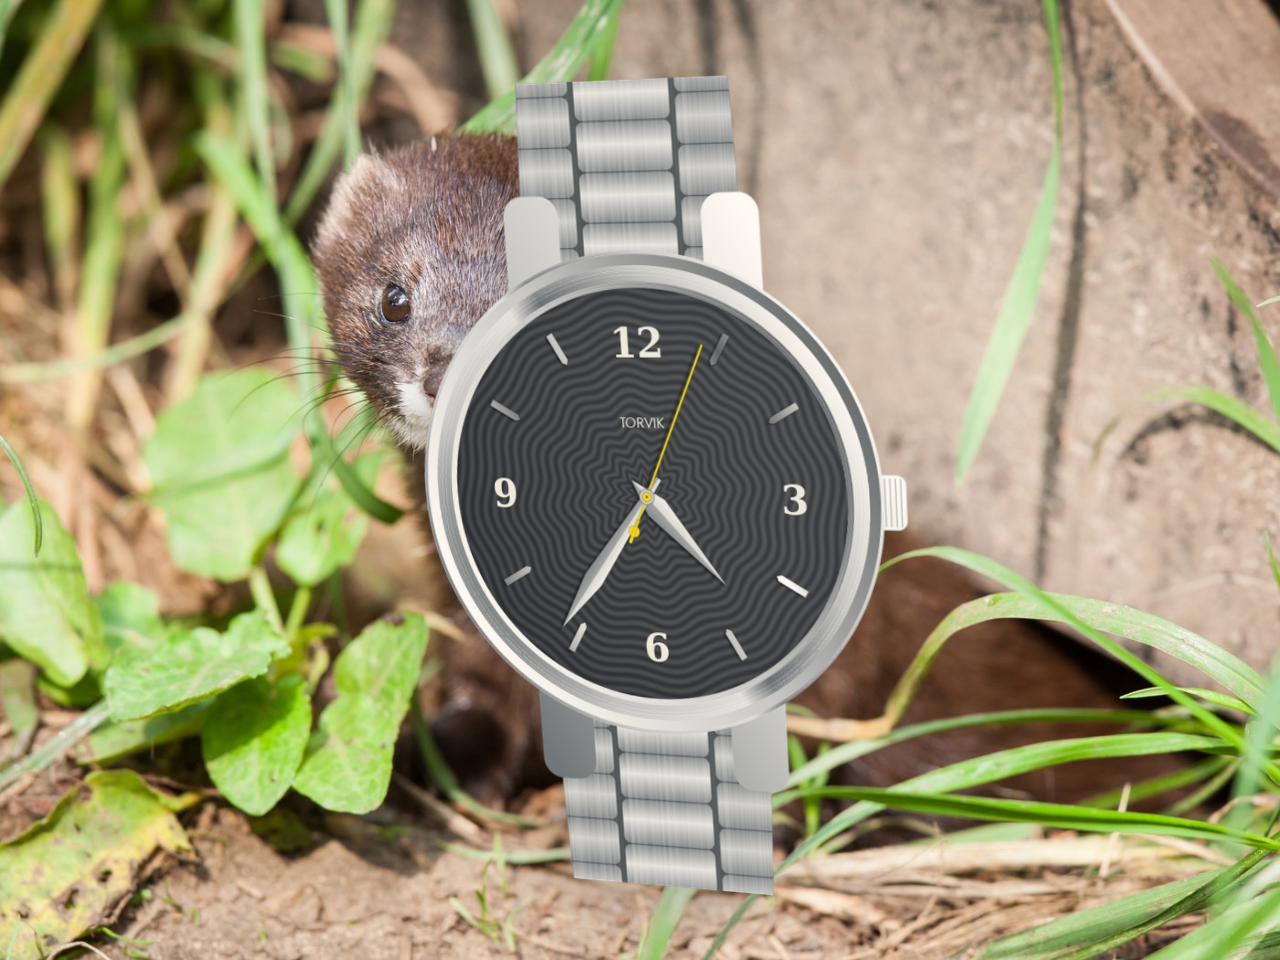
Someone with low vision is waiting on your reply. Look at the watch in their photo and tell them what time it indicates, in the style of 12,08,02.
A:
4,36,04
